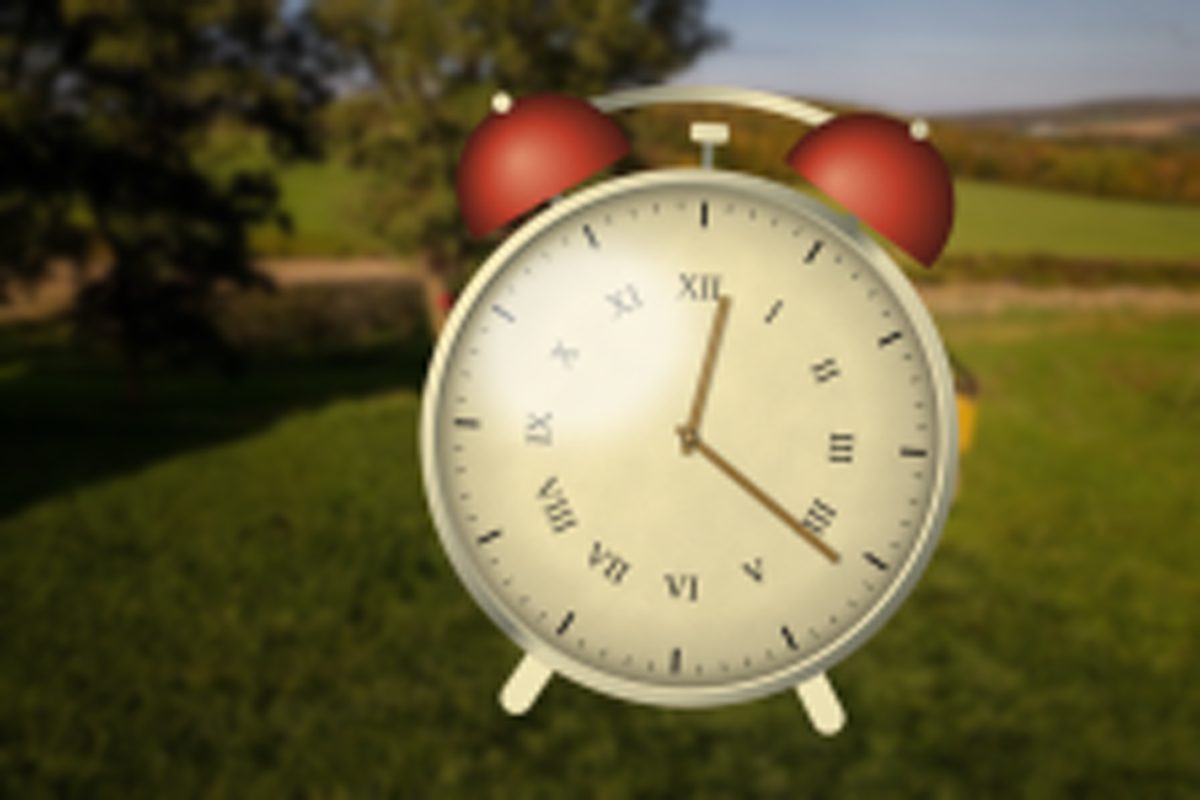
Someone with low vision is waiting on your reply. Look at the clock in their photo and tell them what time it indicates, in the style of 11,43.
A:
12,21
